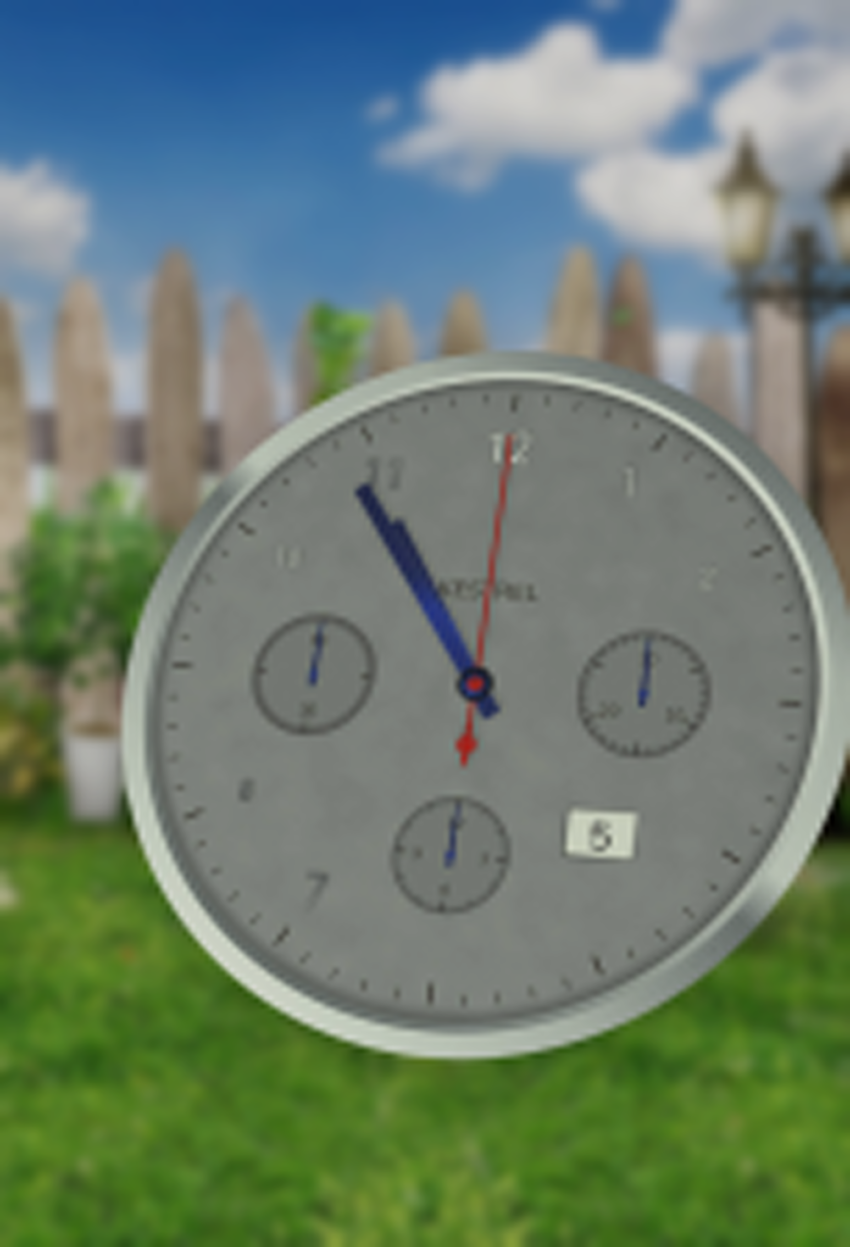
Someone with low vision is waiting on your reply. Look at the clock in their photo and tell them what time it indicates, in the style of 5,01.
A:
10,54
